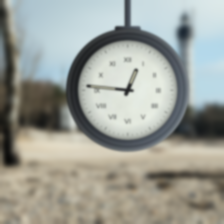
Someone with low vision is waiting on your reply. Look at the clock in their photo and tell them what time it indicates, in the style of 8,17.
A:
12,46
